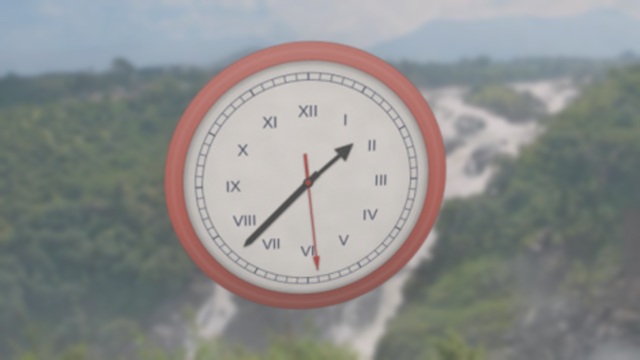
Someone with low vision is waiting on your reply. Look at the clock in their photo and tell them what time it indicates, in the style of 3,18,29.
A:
1,37,29
